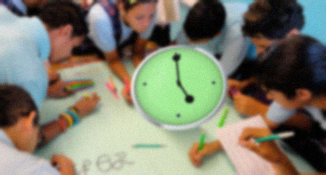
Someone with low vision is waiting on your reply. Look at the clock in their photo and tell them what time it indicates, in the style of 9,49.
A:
4,59
